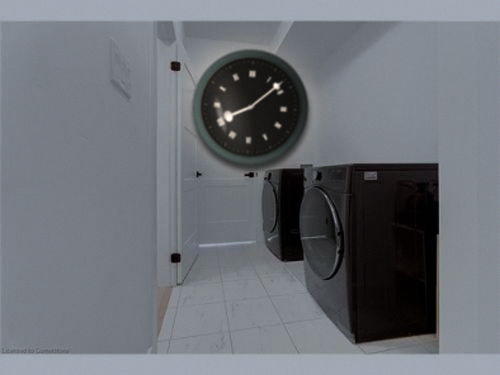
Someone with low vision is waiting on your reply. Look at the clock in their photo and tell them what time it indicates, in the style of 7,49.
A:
8,08
